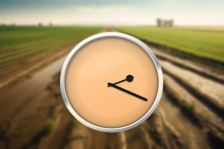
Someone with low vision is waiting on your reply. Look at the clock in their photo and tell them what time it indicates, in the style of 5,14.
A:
2,19
